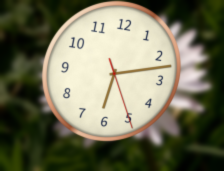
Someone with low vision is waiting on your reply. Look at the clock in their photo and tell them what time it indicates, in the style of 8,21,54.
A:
6,12,25
